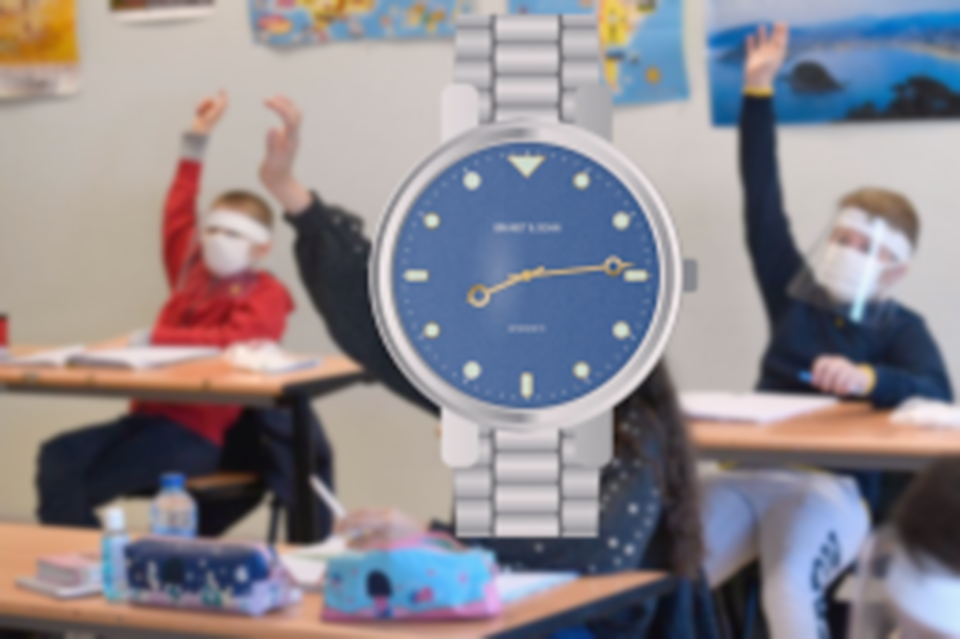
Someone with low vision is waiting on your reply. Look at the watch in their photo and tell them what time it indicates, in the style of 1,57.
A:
8,14
